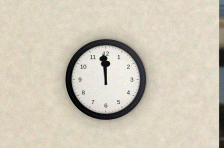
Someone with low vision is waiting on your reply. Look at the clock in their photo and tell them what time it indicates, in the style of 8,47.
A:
11,59
